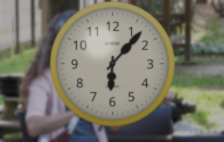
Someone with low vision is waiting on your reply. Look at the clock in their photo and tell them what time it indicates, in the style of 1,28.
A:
6,07
